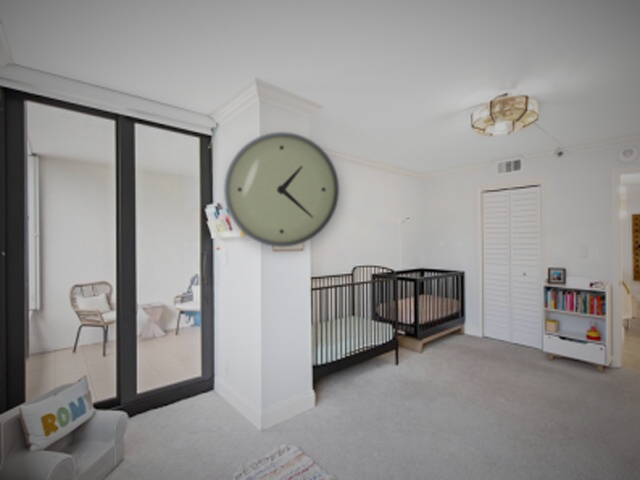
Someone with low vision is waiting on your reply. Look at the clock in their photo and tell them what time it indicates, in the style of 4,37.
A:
1,22
